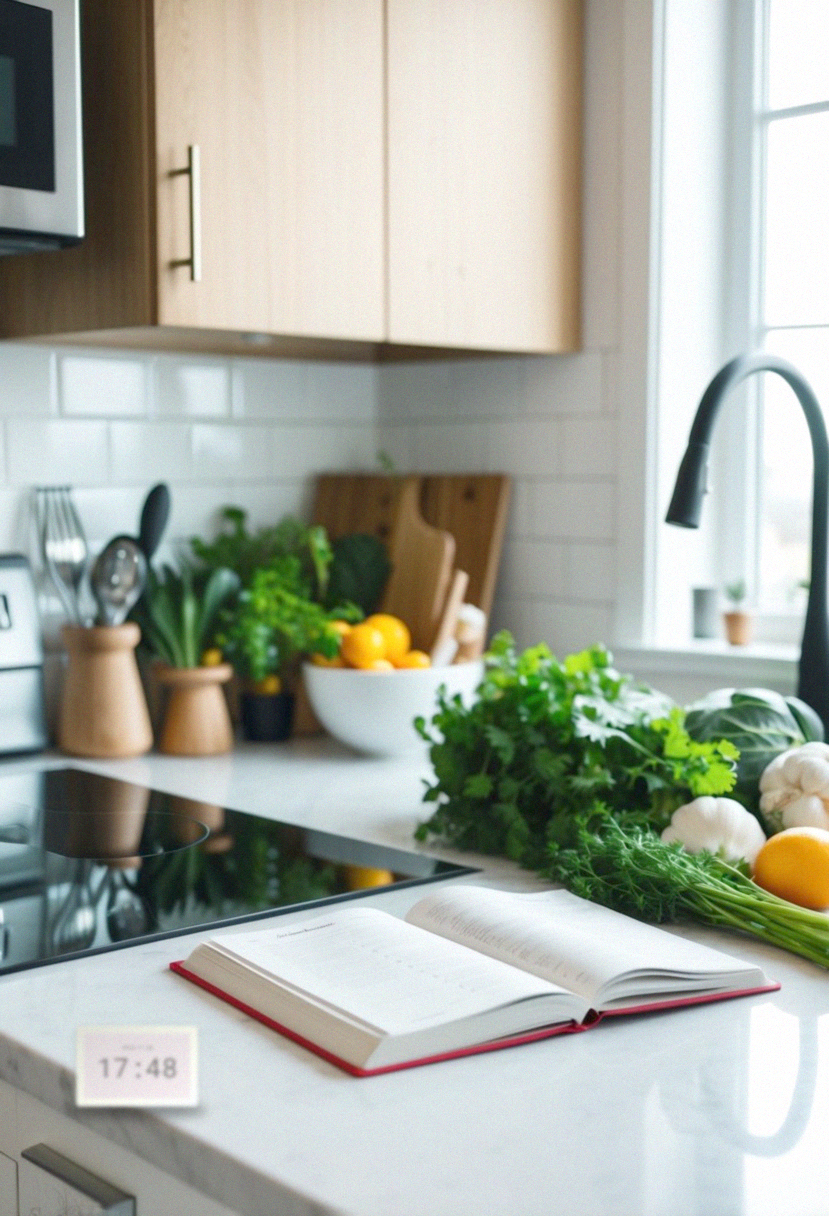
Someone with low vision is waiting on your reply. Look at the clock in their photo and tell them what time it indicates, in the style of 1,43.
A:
17,48
